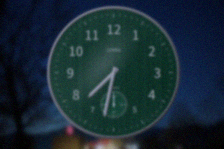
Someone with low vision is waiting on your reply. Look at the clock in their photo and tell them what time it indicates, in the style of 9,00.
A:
7,32
